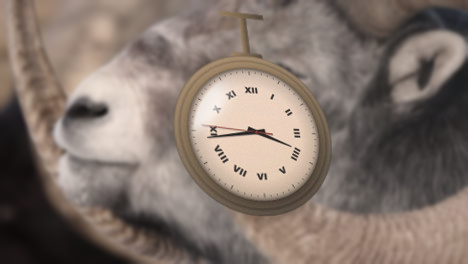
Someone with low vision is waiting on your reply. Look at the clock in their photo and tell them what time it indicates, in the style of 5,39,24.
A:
3,43,46
